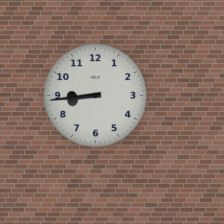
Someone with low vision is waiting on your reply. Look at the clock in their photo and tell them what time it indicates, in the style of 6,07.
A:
8,44
